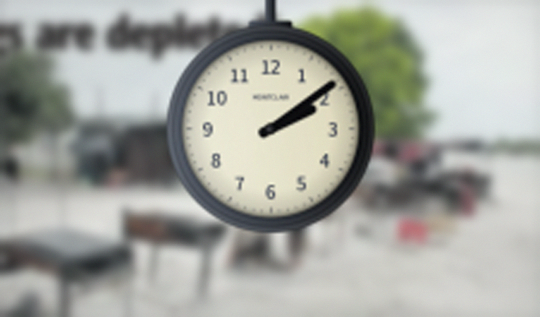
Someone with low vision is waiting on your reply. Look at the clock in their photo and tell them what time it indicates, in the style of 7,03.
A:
2,09
